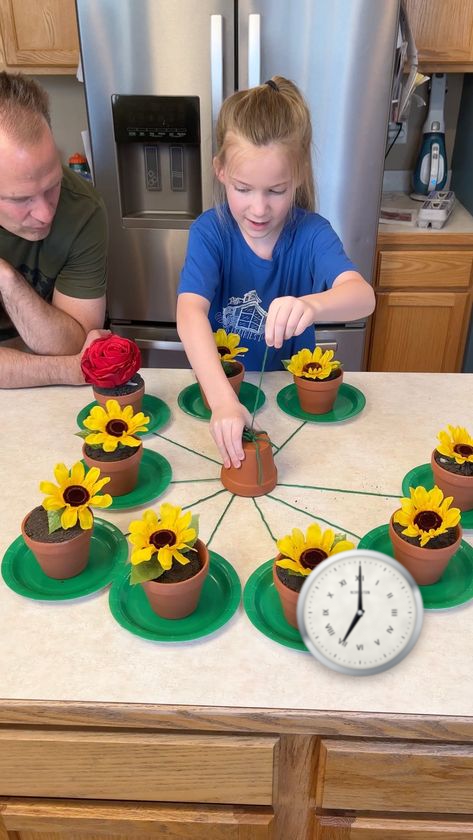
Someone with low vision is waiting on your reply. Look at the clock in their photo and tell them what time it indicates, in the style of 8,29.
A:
7,00
